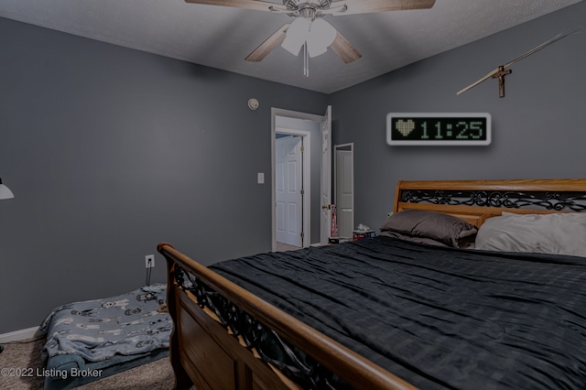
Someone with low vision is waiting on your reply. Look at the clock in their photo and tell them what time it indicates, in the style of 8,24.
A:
11,25
